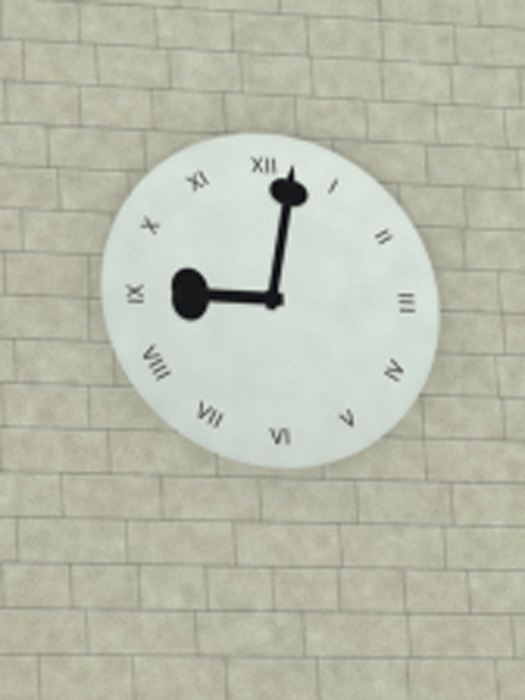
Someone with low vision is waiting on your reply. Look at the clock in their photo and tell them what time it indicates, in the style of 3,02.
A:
9,02
